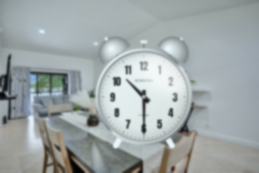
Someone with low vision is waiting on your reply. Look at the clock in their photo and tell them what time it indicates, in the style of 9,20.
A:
10,30
